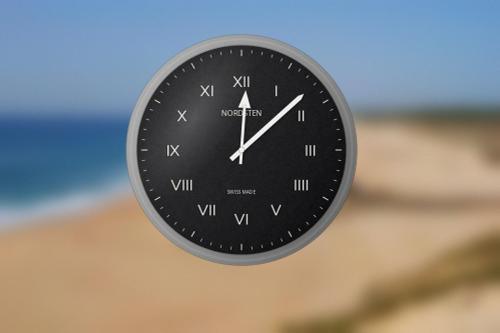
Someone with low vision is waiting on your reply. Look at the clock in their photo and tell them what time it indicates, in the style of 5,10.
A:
12,08
